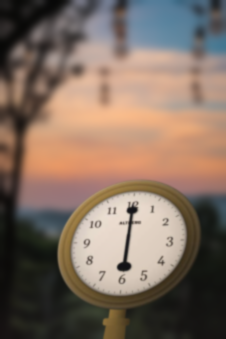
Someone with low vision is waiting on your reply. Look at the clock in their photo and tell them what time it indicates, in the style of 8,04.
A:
6,00
